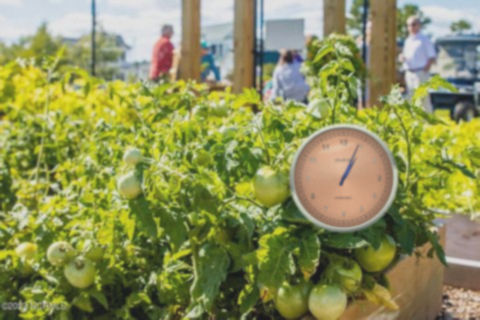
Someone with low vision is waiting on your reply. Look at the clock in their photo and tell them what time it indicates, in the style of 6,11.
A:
1,04
